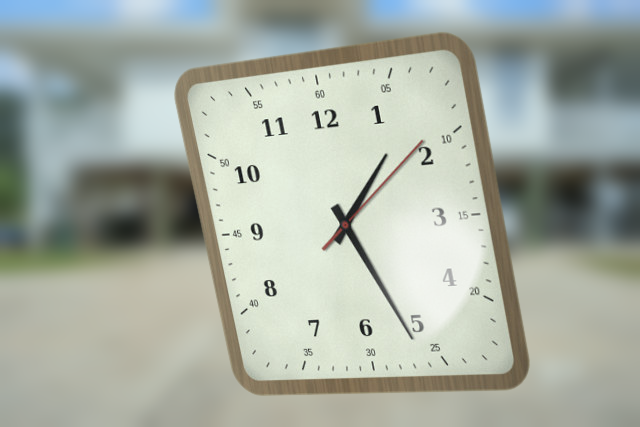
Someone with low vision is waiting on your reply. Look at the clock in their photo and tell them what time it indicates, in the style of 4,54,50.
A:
1,26,09
